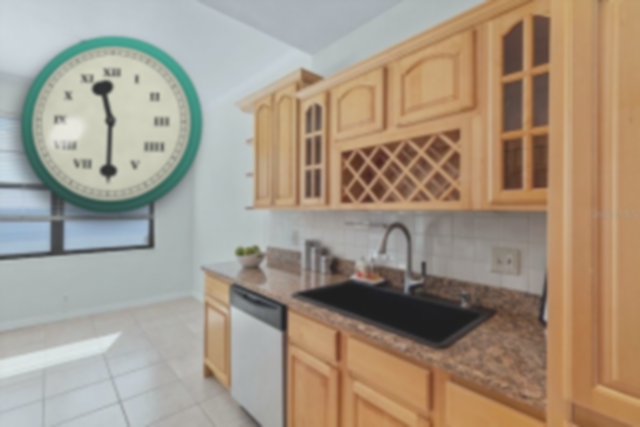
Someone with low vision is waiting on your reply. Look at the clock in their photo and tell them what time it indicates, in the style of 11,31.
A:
11,30
